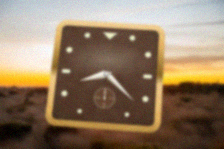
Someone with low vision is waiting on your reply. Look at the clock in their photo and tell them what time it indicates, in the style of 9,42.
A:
8,22
